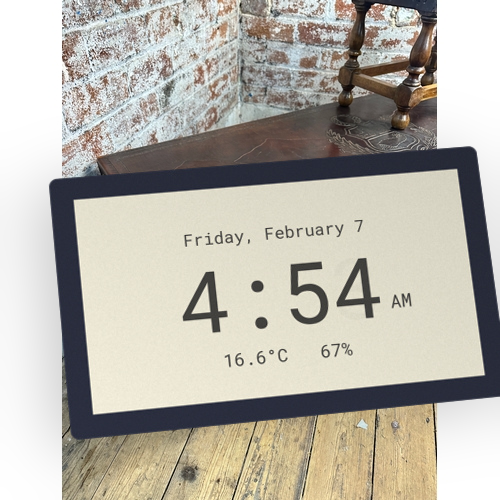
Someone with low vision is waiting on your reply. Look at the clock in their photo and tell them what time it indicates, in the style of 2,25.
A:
4,54
